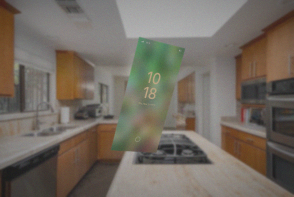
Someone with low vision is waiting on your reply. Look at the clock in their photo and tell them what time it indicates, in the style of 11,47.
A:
10,18
